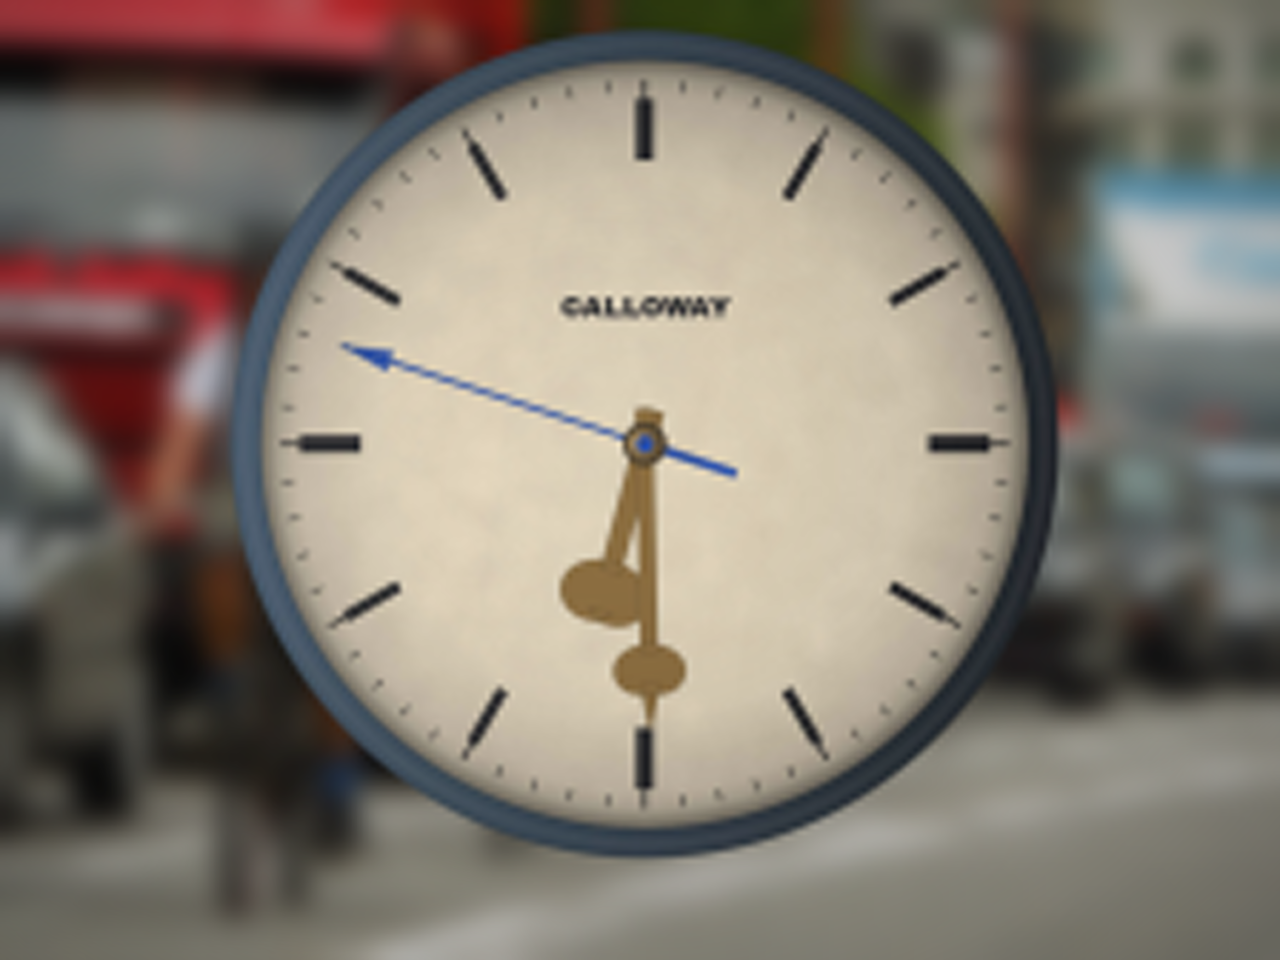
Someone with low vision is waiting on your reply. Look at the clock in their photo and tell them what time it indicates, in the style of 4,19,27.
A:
6,29,48
